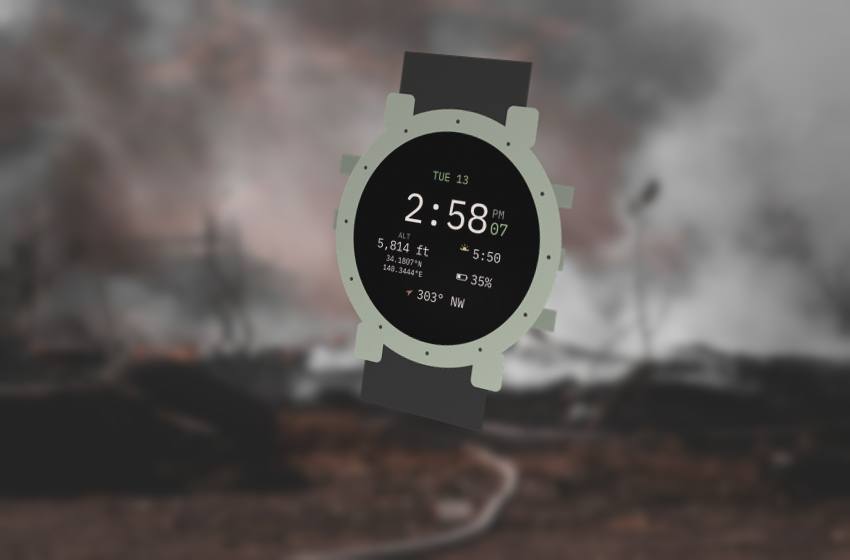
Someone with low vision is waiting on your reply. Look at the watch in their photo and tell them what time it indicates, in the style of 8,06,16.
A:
2,58,07
